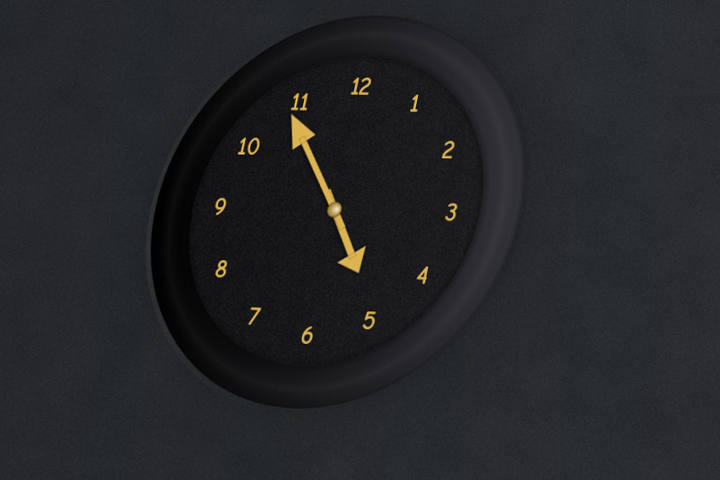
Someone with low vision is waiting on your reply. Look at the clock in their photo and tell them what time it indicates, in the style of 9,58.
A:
4,54
